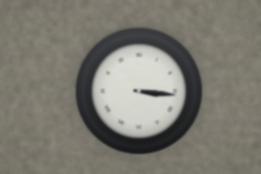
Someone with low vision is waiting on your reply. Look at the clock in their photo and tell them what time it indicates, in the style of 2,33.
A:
3,16
